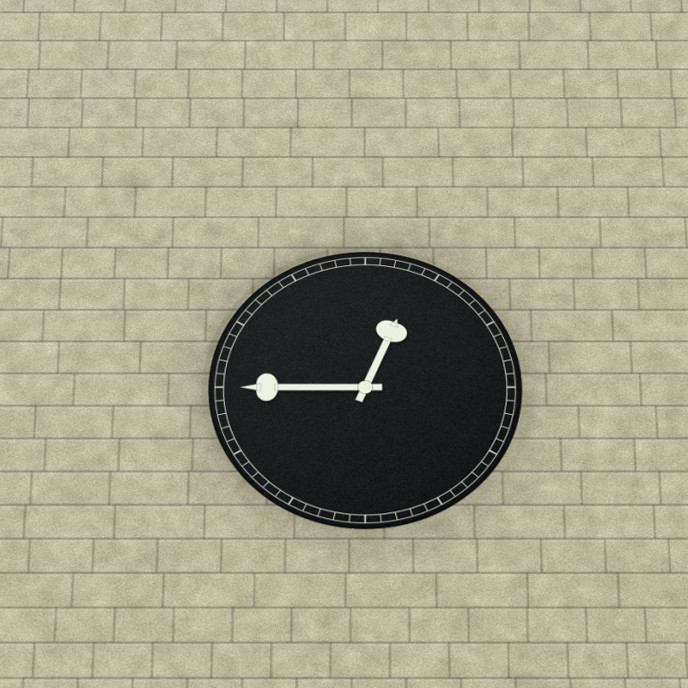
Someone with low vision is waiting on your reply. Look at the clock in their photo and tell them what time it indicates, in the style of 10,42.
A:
12,45
